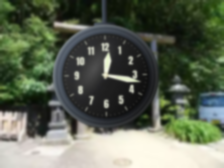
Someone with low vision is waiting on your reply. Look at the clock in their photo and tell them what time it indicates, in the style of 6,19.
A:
12,17
